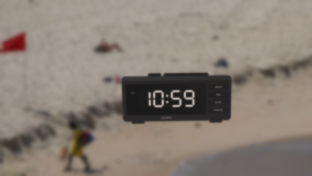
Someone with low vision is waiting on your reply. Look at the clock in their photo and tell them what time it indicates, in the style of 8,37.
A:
10,59
